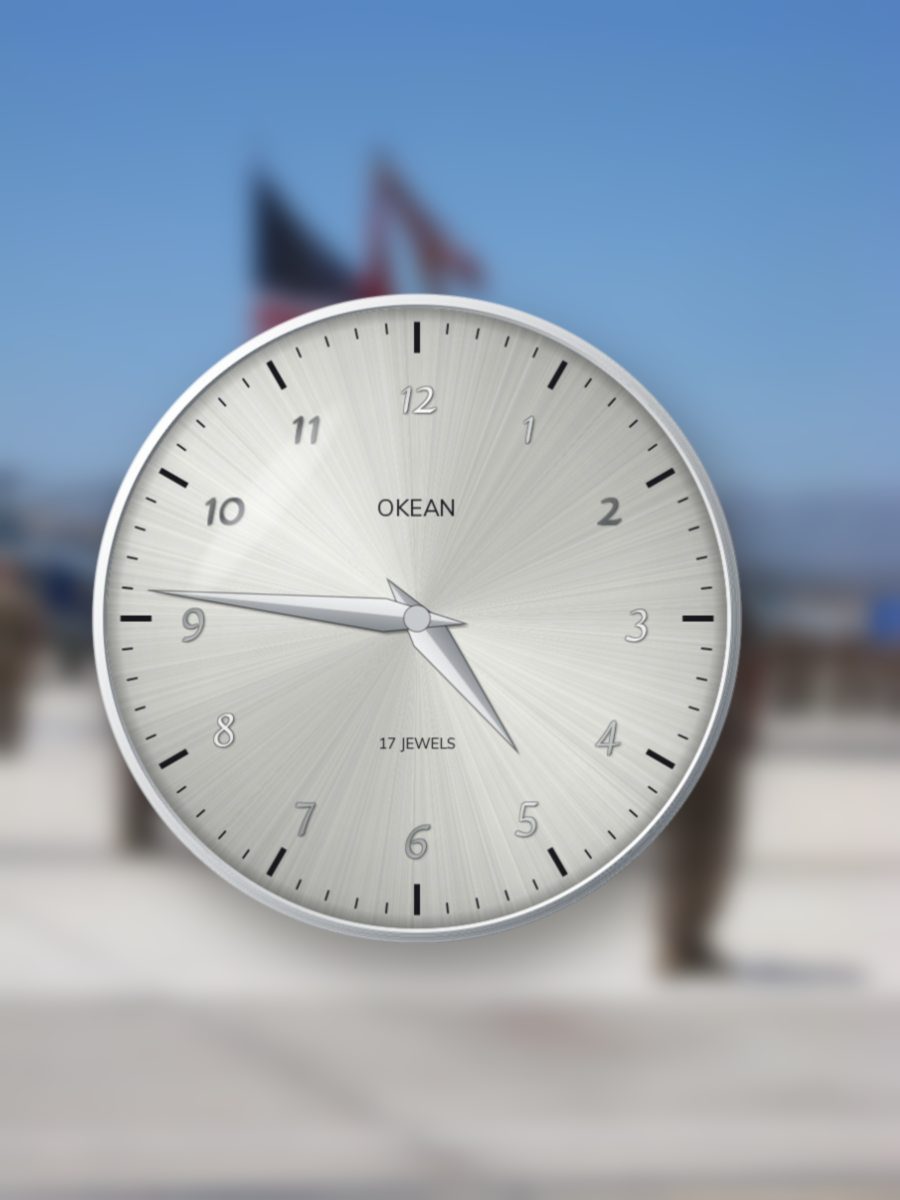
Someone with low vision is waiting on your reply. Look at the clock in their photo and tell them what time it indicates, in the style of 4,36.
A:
4,46
